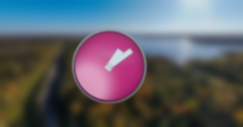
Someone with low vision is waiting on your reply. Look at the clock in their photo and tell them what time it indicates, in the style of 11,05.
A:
1,09
